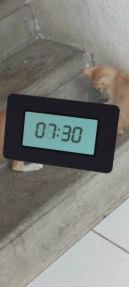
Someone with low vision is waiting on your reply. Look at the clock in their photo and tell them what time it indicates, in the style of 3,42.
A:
7,30
